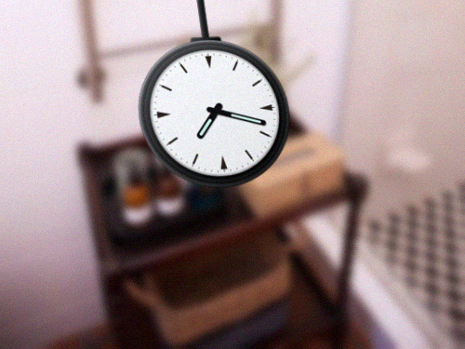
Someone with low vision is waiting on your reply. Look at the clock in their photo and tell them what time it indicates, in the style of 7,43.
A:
7,18
